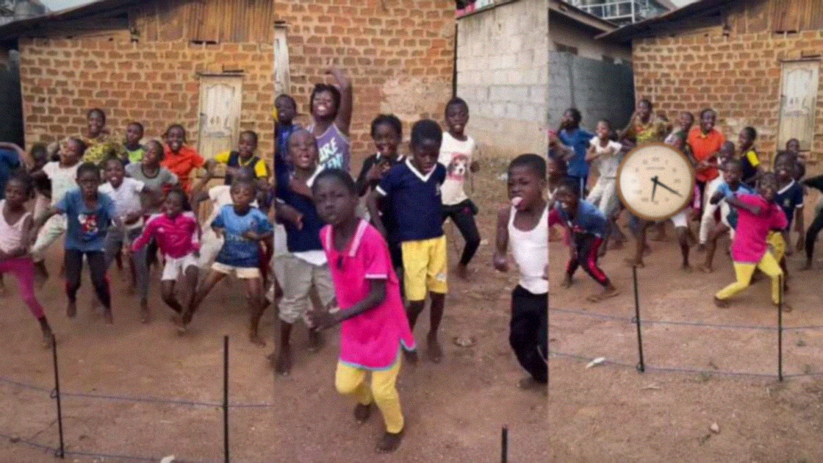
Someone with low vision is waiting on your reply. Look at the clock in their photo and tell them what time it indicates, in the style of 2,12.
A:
6,20
